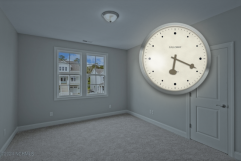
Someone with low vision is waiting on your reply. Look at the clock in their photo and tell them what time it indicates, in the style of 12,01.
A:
6,19
